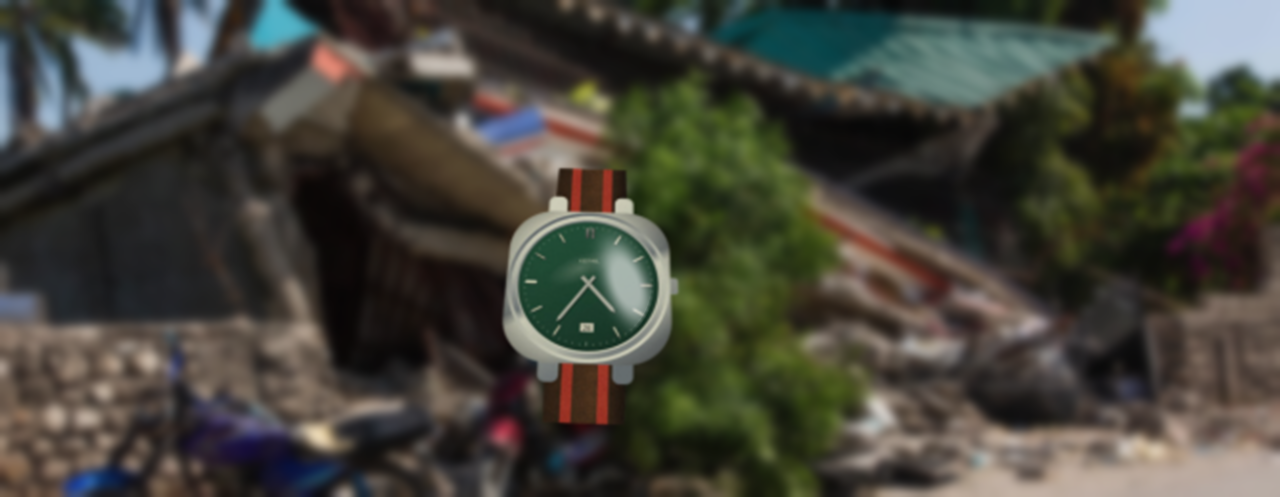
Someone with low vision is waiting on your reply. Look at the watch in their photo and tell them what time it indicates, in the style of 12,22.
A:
4,36
